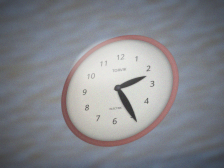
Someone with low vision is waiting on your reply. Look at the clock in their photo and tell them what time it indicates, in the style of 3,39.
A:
2,25
